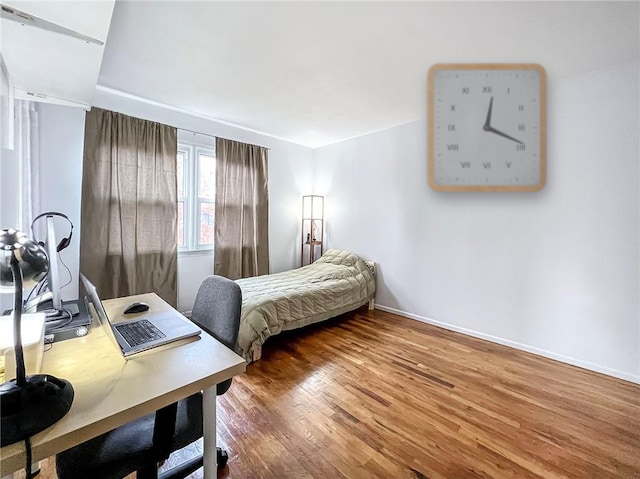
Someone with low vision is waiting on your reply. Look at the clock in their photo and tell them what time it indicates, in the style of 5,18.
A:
12,19
